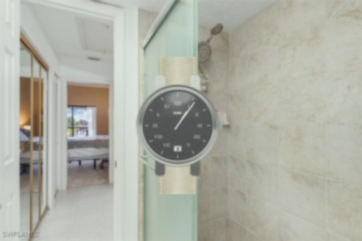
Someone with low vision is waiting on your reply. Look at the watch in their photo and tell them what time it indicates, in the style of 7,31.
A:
1,06
